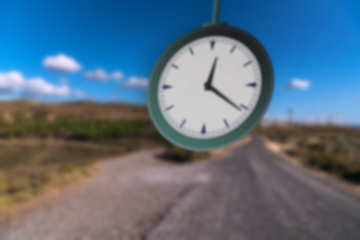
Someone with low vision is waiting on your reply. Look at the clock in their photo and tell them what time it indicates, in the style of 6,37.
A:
12,21
